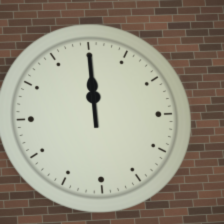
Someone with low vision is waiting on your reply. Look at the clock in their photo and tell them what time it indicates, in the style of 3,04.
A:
12,00
